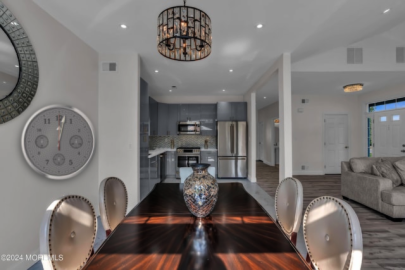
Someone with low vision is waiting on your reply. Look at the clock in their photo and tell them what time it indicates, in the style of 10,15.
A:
12,02
